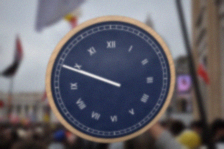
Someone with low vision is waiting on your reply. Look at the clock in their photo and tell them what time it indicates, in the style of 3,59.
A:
9,49
